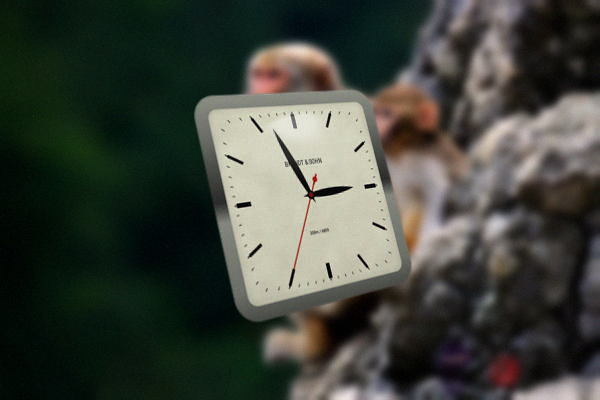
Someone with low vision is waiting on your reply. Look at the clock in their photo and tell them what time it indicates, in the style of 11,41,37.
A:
2,56,35
